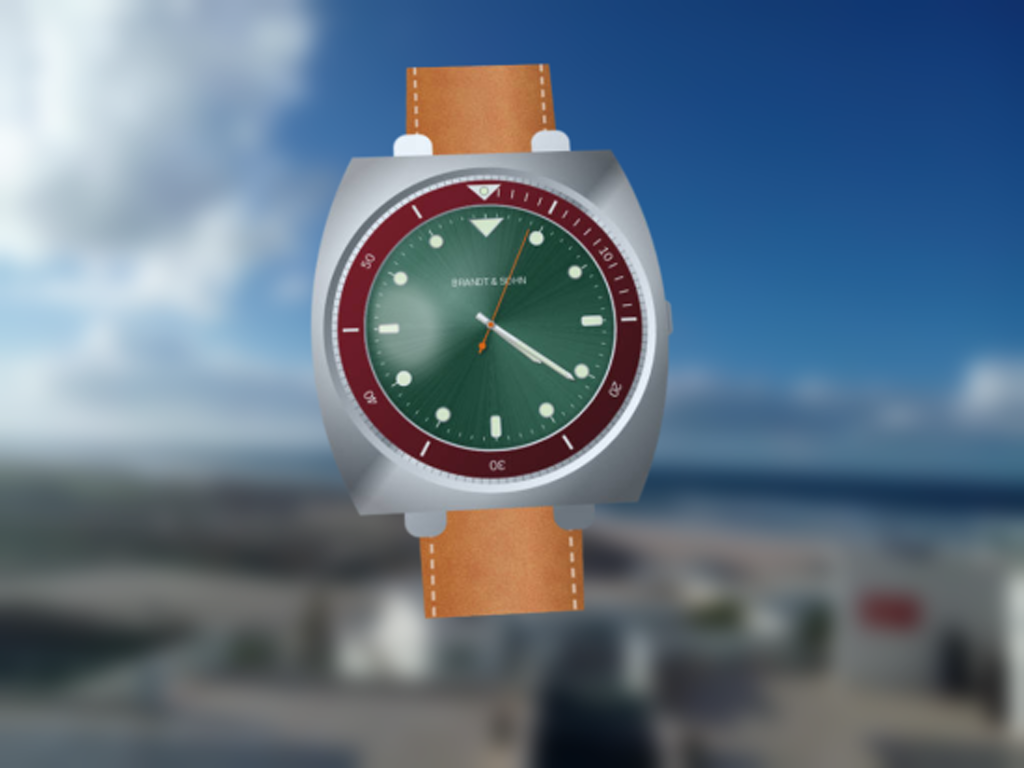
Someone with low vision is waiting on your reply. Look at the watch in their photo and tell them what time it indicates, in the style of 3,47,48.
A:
4,21,04
